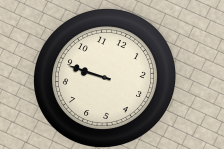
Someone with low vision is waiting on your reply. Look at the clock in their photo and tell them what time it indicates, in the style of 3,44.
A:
8,44
